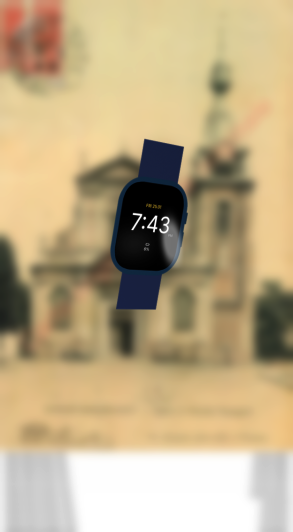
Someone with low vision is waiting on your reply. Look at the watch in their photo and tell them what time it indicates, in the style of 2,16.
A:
7,43
